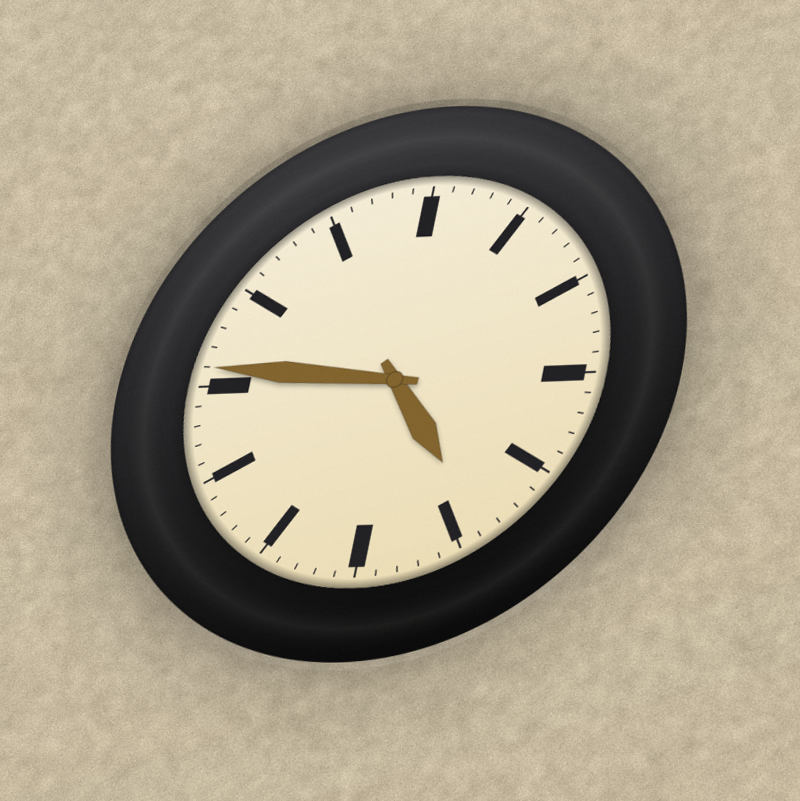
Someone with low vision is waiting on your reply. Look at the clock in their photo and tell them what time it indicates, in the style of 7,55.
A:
4,46
